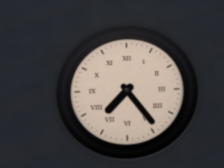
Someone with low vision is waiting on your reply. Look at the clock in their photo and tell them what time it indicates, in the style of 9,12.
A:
7,24
